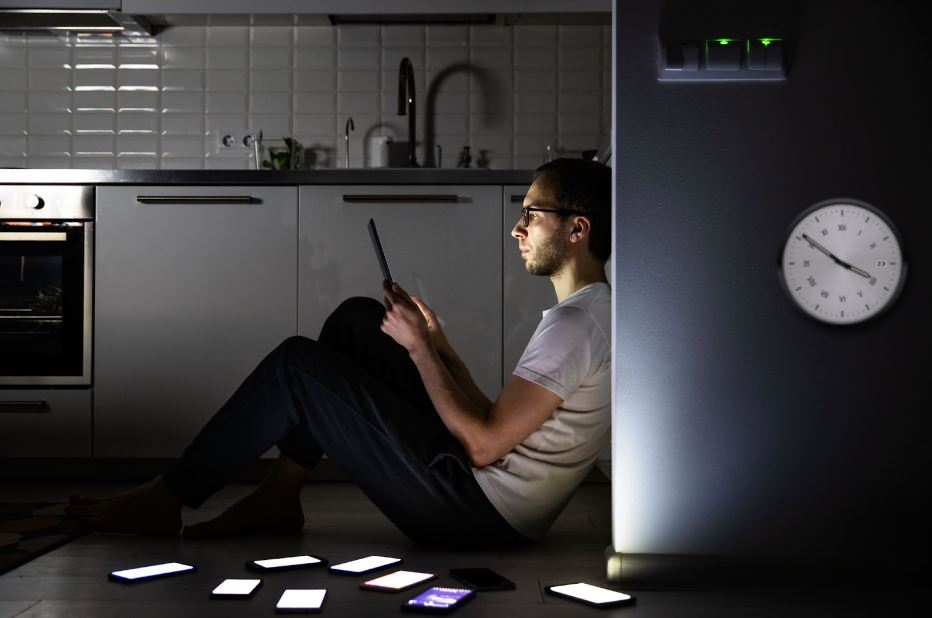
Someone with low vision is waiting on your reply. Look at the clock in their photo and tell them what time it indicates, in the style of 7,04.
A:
3,51
